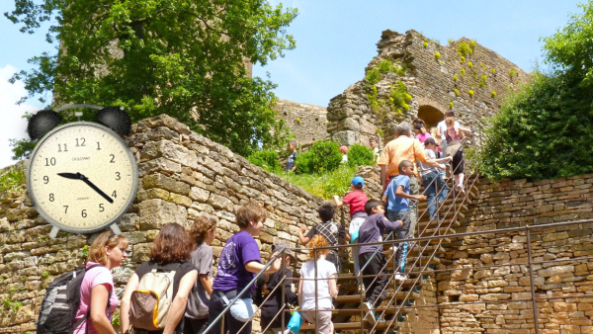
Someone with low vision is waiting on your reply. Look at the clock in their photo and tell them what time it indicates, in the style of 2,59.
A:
9,22
